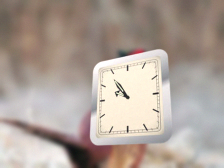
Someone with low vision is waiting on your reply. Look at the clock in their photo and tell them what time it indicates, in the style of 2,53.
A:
9,54
